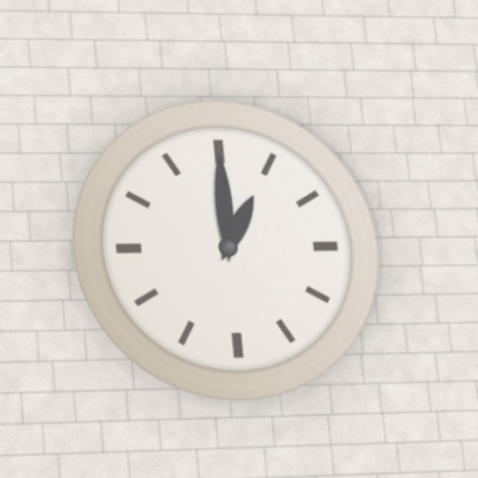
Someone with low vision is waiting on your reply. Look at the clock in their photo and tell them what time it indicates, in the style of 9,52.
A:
1,00
